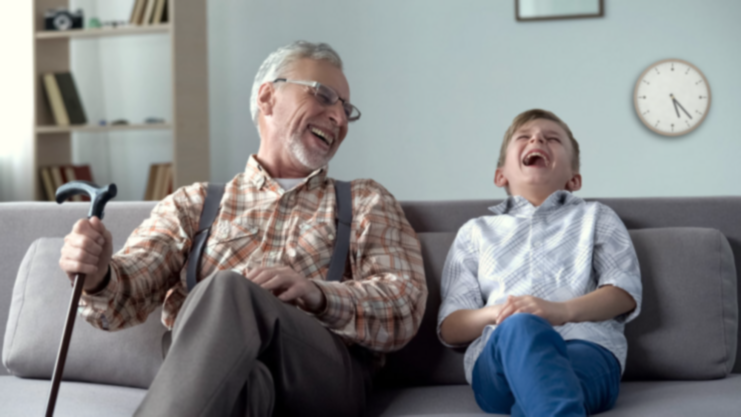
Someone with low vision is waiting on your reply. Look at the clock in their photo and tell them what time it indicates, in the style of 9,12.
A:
5,23
